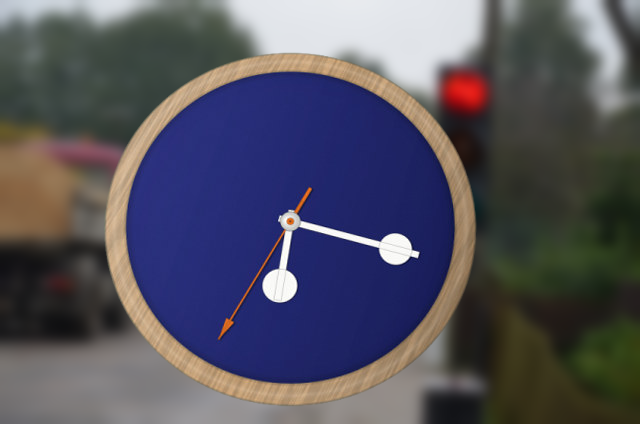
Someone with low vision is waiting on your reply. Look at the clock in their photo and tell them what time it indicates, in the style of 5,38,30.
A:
6,17,35
